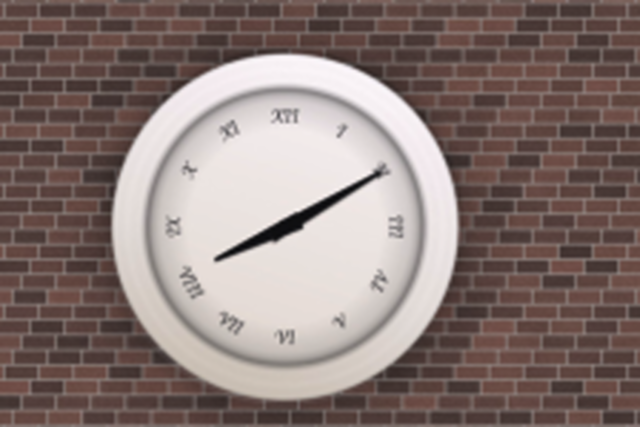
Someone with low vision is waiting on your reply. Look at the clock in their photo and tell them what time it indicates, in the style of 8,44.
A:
8,10
